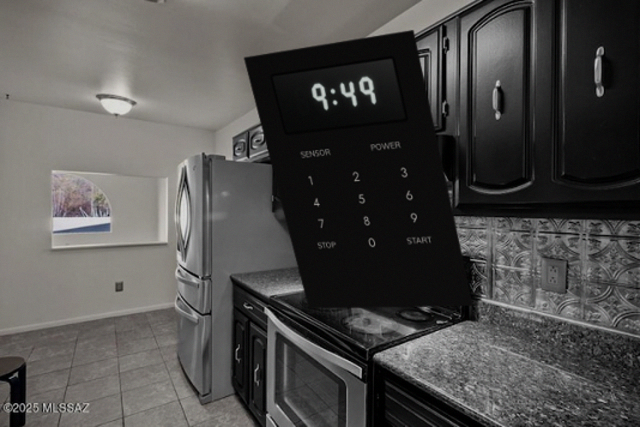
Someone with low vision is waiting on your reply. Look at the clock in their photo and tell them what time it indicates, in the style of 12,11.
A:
9,49
